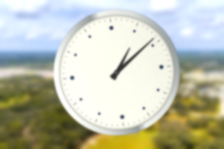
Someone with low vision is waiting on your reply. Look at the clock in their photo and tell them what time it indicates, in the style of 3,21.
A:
1,09
